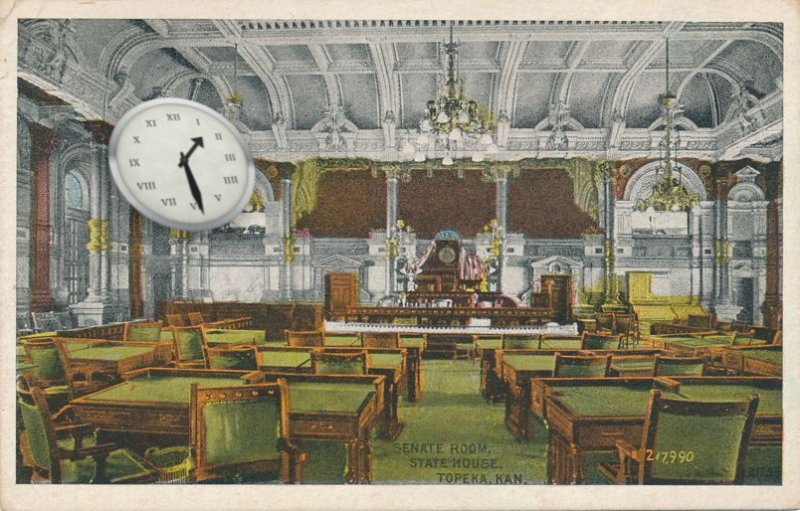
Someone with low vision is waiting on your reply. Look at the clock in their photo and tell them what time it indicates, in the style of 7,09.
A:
1,29
